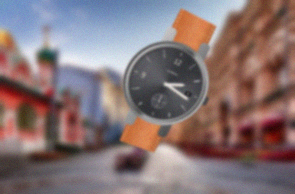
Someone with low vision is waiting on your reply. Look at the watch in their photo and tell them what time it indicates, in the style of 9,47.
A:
2,17
